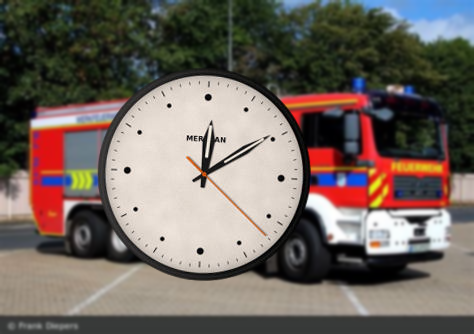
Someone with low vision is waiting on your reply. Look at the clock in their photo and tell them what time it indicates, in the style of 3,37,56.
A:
12,09,22
